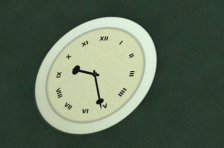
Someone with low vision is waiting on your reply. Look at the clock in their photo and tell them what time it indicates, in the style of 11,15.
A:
9,26
